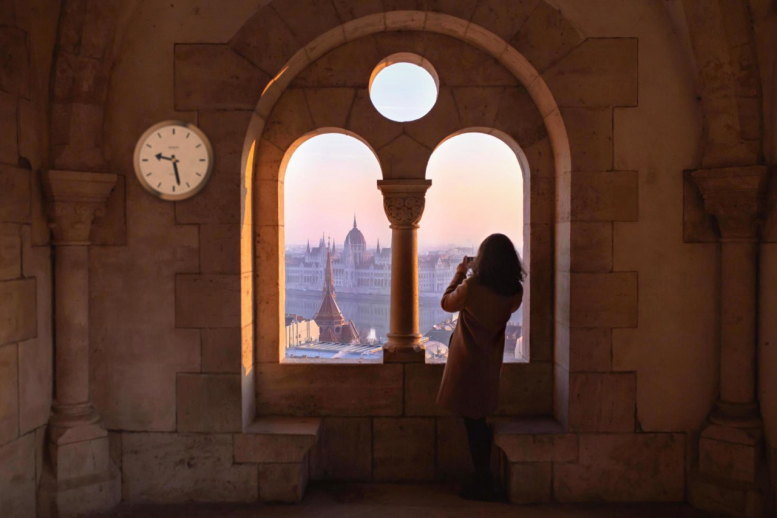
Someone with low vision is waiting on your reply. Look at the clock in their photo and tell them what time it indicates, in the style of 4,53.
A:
9,28
